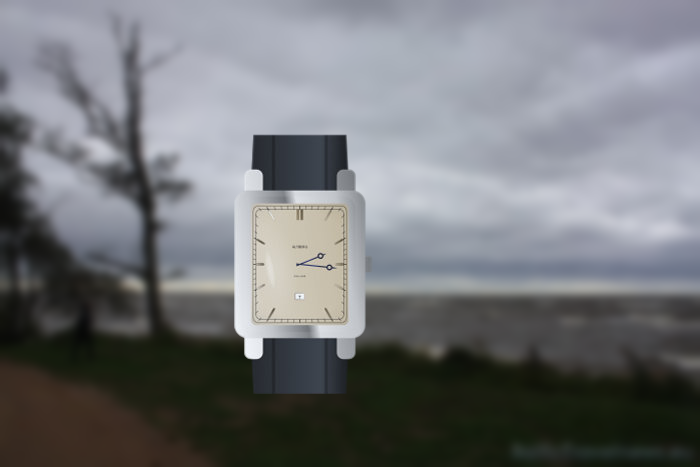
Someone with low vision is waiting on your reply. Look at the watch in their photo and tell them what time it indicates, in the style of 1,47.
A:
2,16
